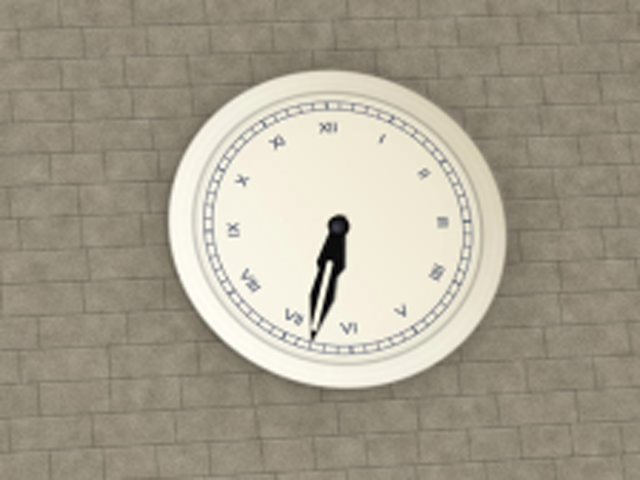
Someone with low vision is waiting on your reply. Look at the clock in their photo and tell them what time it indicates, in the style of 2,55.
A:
6,33
